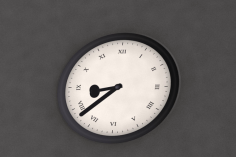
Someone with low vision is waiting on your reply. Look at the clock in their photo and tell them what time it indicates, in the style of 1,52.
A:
8,38
